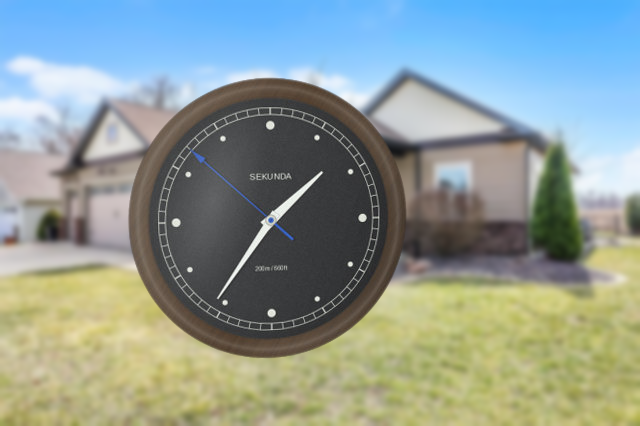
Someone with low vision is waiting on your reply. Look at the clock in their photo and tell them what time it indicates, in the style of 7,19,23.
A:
1,35,52
